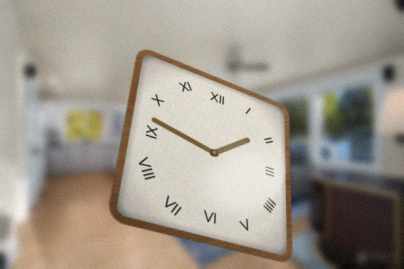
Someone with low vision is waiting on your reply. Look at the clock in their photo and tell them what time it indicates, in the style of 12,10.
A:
1,47
